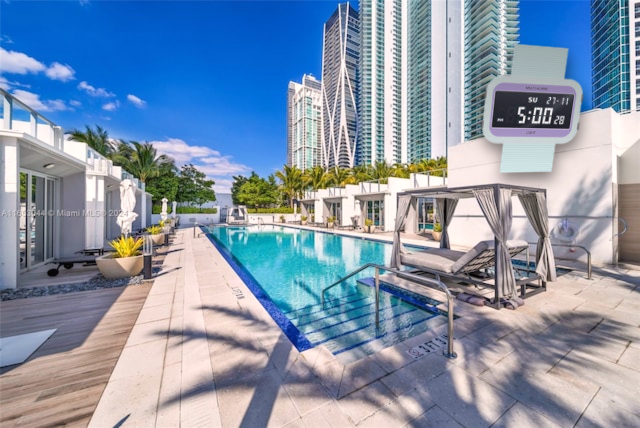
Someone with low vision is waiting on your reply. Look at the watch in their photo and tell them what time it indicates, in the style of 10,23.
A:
5,00
